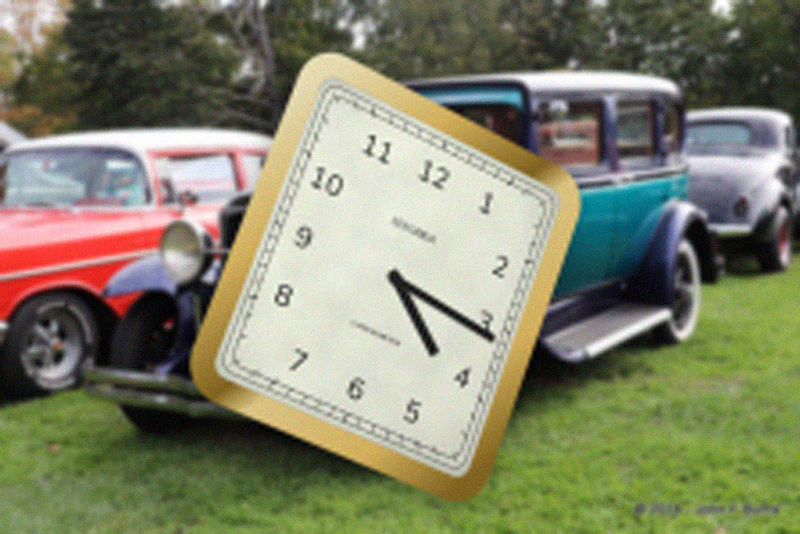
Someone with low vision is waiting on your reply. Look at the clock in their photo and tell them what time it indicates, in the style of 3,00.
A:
4,16
